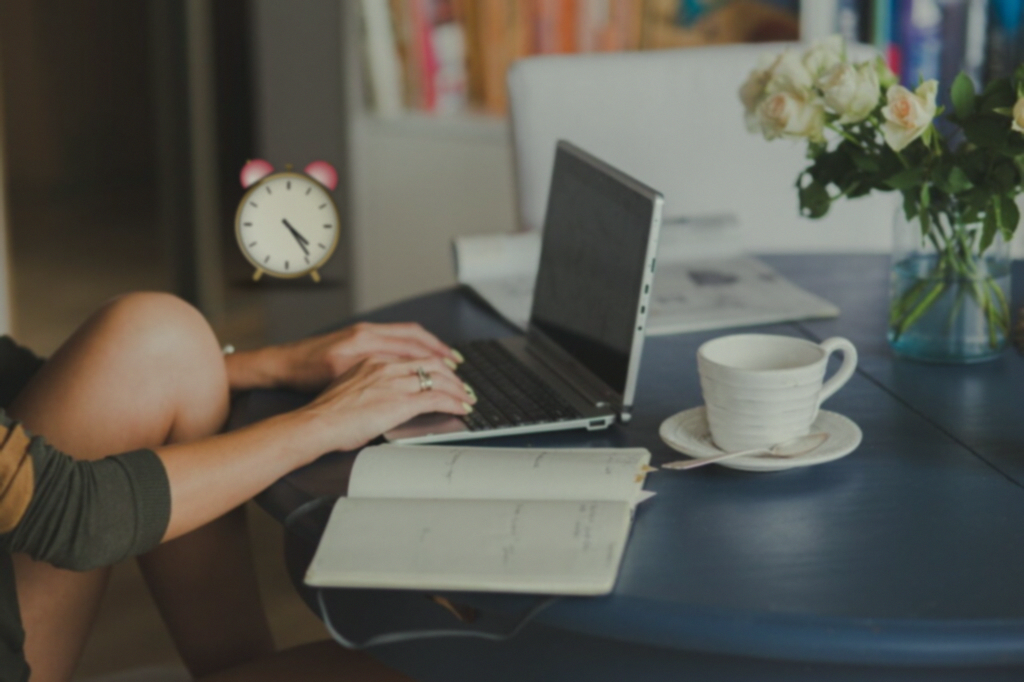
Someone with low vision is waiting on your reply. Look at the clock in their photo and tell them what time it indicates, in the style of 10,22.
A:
4,24
